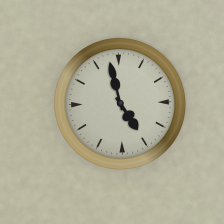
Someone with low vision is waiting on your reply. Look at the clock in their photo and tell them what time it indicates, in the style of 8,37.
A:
4,58
